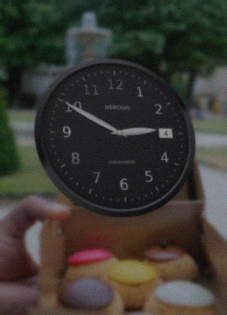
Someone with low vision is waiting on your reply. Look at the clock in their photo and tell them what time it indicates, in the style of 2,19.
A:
2,50
